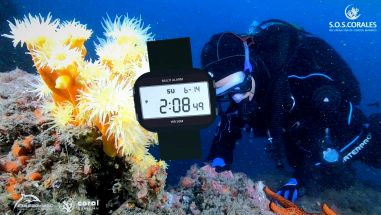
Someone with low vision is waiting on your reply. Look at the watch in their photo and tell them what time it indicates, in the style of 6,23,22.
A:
2,08,49
